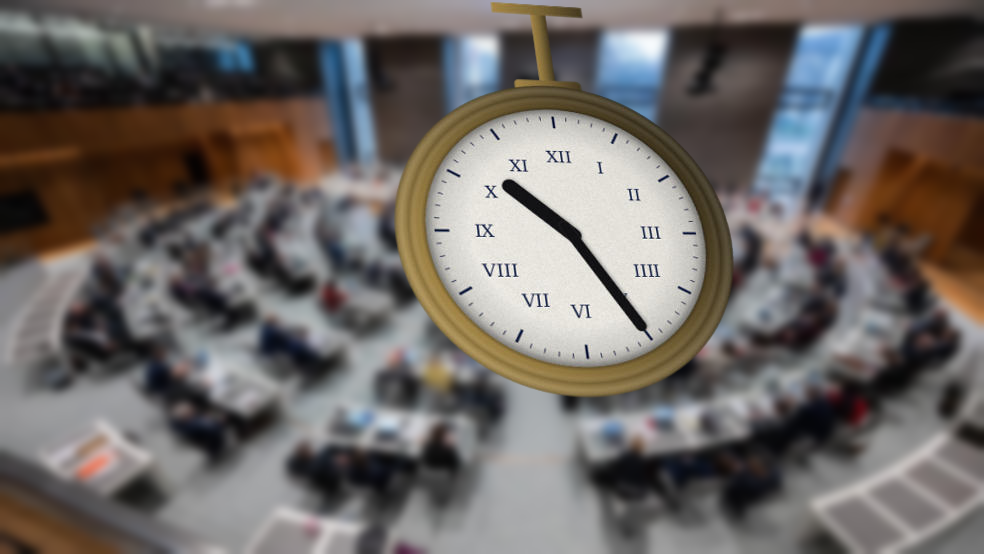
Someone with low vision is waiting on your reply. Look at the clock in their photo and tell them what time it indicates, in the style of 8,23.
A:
10,25
